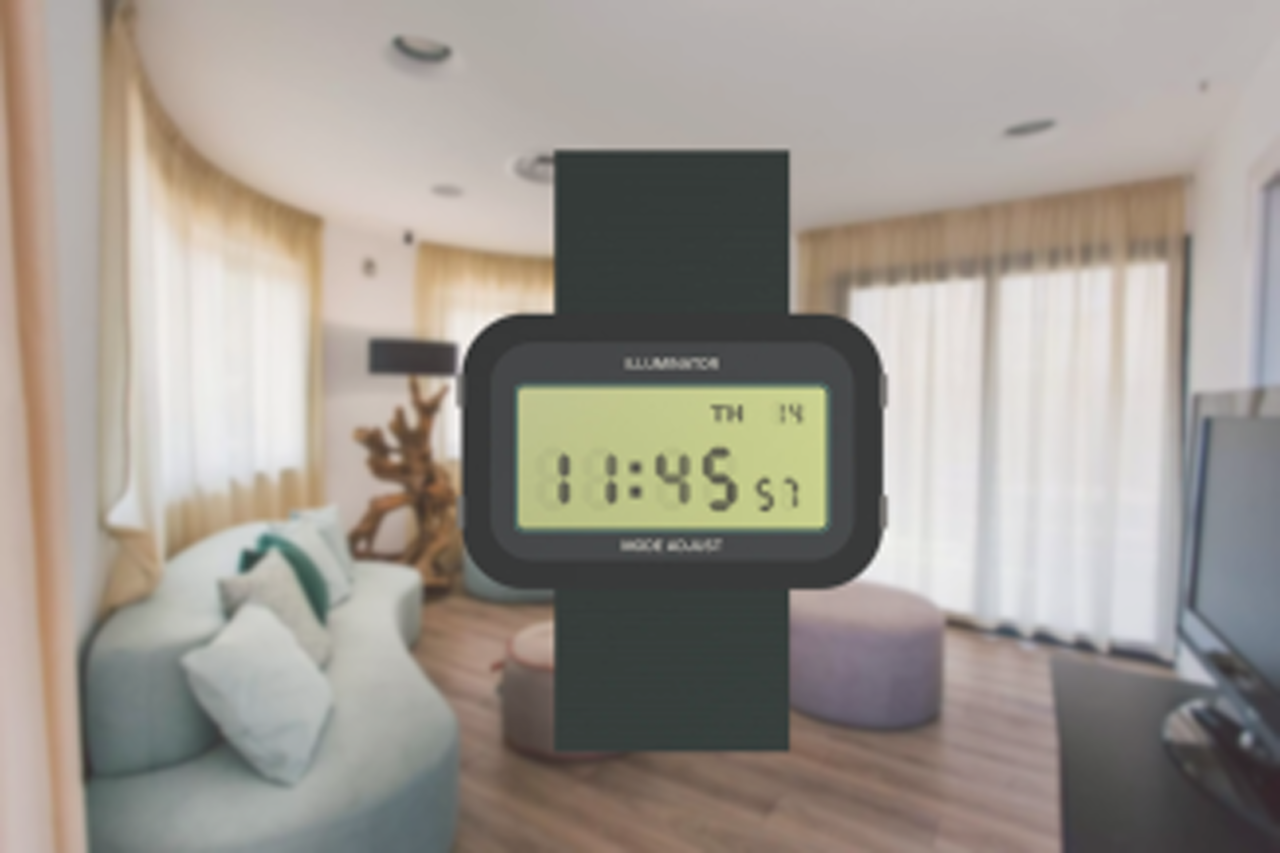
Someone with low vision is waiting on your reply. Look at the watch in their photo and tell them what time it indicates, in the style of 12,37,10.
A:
11,45,57
